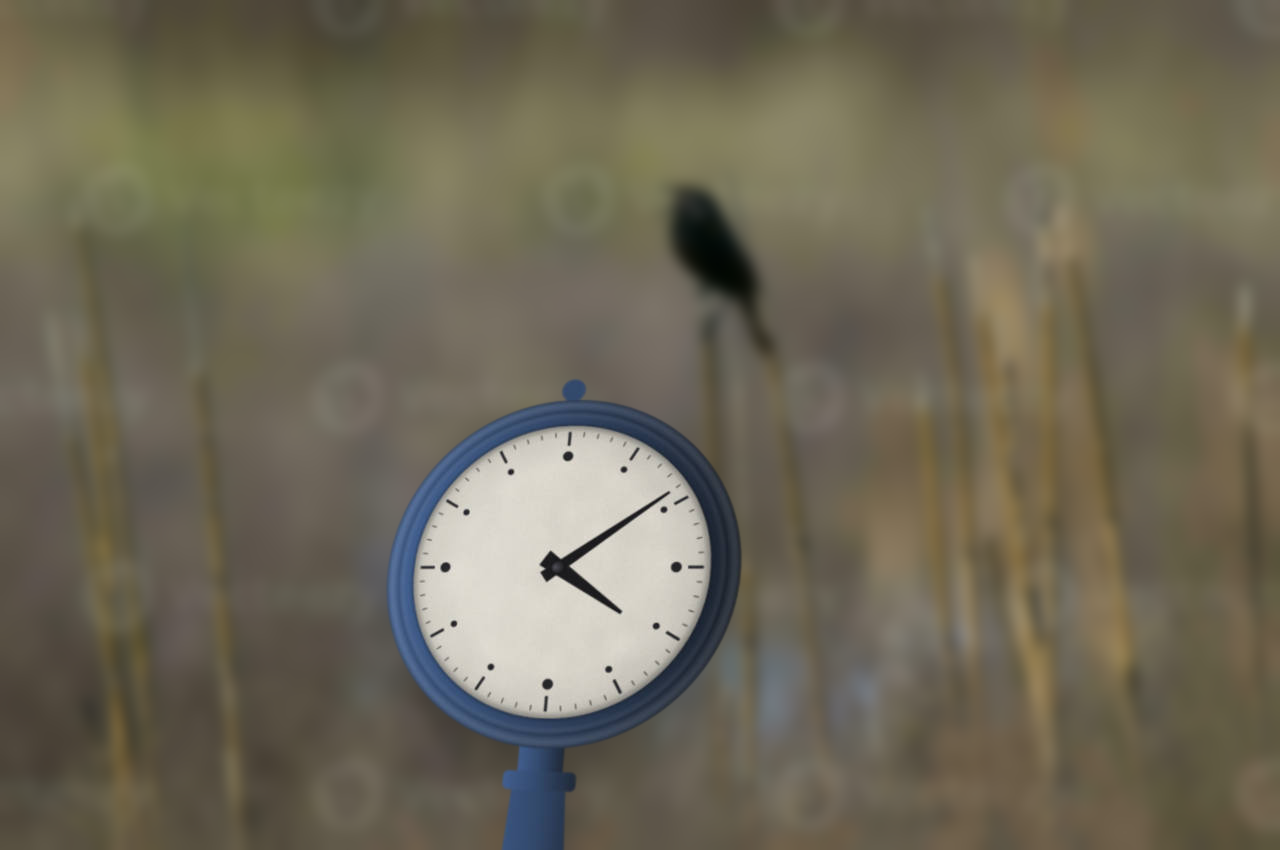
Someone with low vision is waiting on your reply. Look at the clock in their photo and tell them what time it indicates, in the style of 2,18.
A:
4,09
